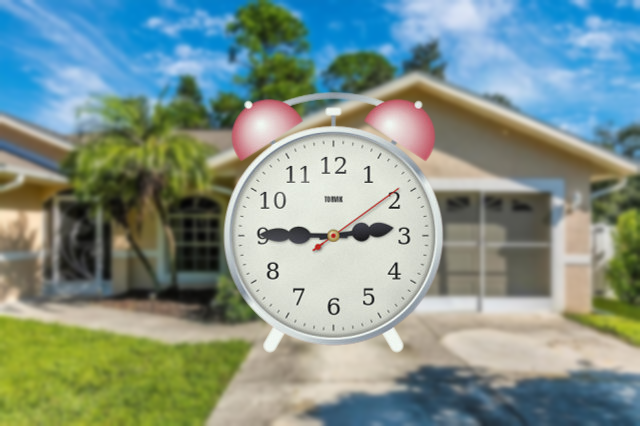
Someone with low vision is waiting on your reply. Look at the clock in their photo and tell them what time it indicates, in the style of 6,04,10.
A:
2,45,09
